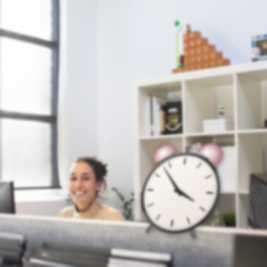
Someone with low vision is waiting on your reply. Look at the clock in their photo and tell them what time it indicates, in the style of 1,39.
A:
3,53
